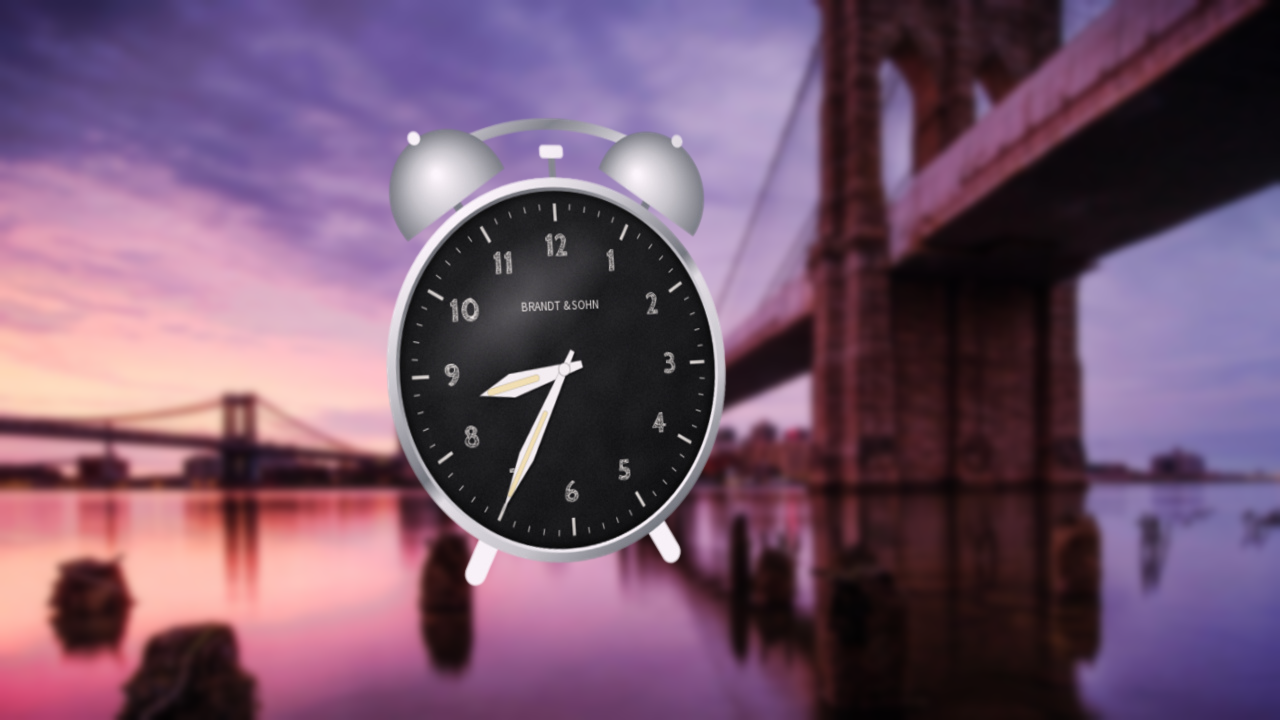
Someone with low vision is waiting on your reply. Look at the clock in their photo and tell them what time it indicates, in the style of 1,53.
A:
8,35
